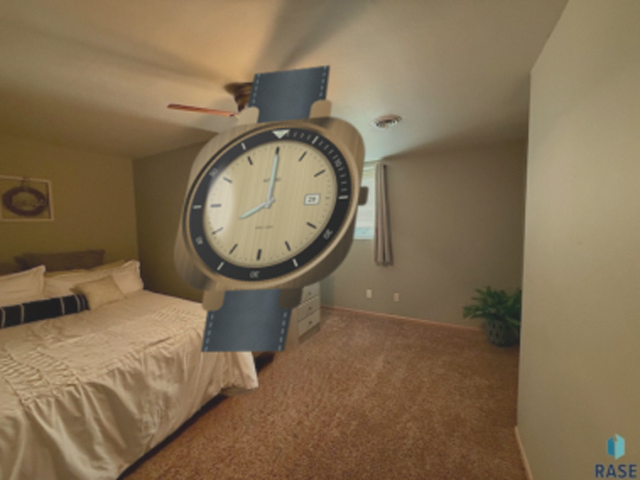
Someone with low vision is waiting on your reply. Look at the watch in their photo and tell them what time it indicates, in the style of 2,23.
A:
8,00
